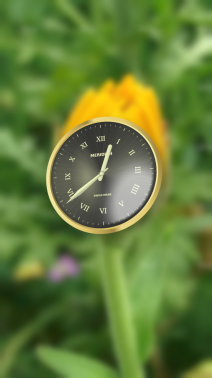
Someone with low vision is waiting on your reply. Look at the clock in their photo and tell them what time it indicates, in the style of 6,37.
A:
12,39
